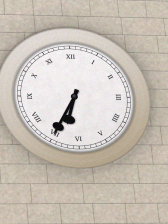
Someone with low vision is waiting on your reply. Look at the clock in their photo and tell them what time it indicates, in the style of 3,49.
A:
6,35
